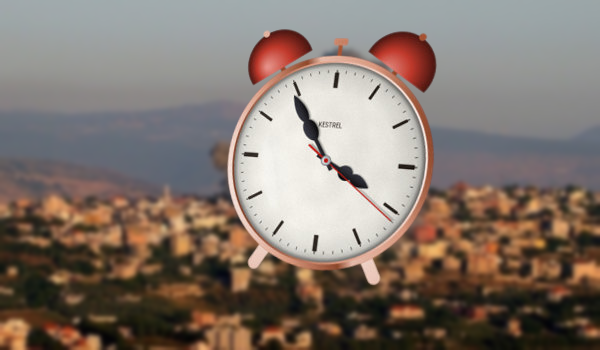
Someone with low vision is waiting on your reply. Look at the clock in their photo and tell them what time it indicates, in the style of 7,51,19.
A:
3,54,21
